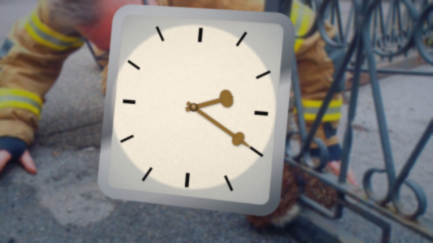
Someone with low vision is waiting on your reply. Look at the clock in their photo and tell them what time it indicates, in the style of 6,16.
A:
2,20
